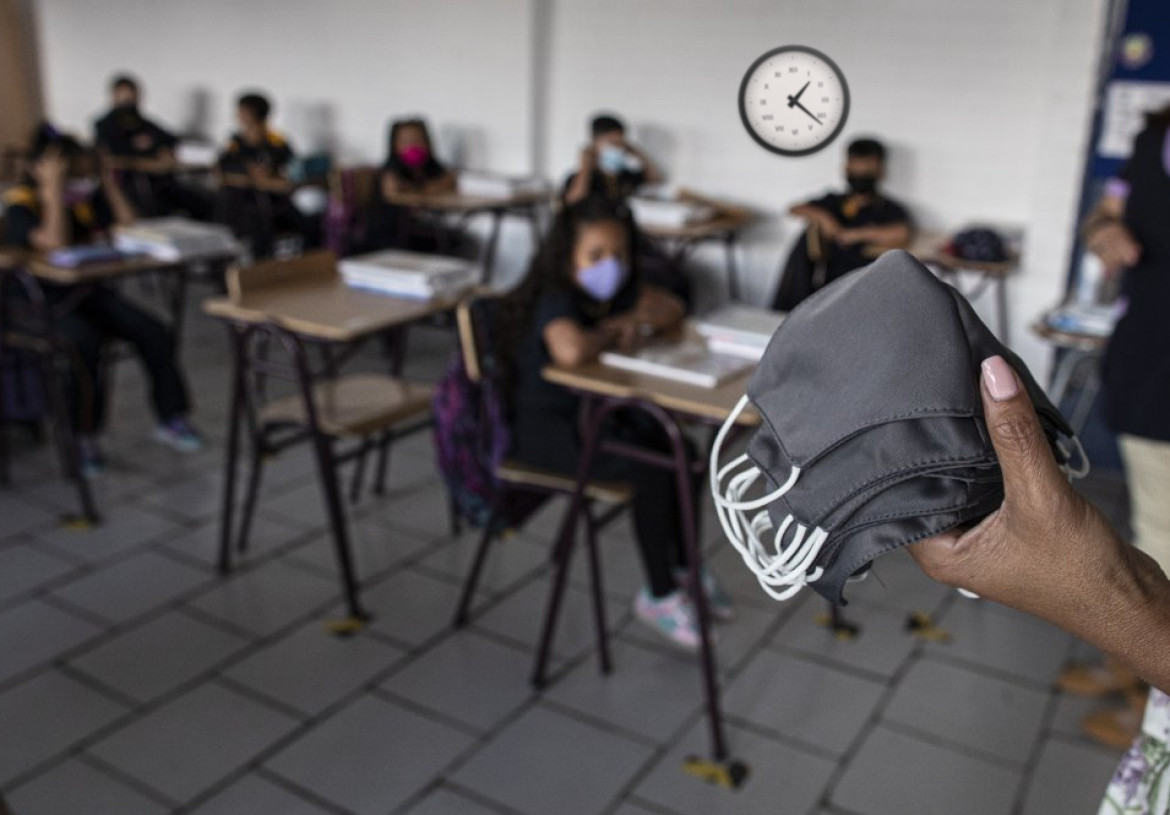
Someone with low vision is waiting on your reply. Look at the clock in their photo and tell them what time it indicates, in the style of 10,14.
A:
1,22
